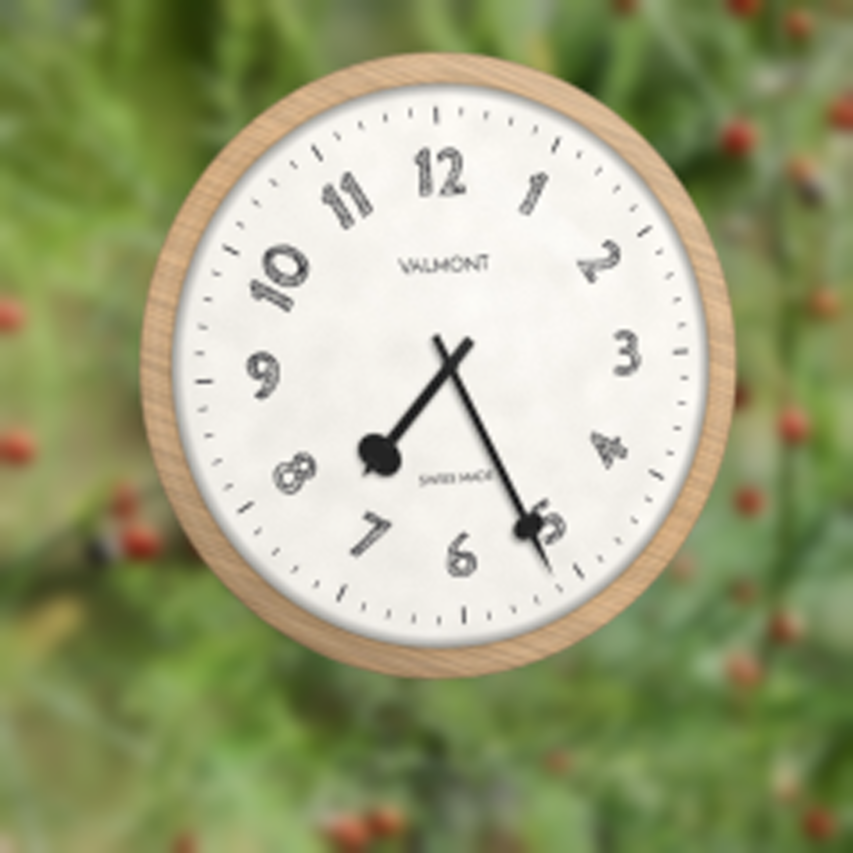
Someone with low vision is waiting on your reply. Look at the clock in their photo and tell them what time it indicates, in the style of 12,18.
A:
7,26
